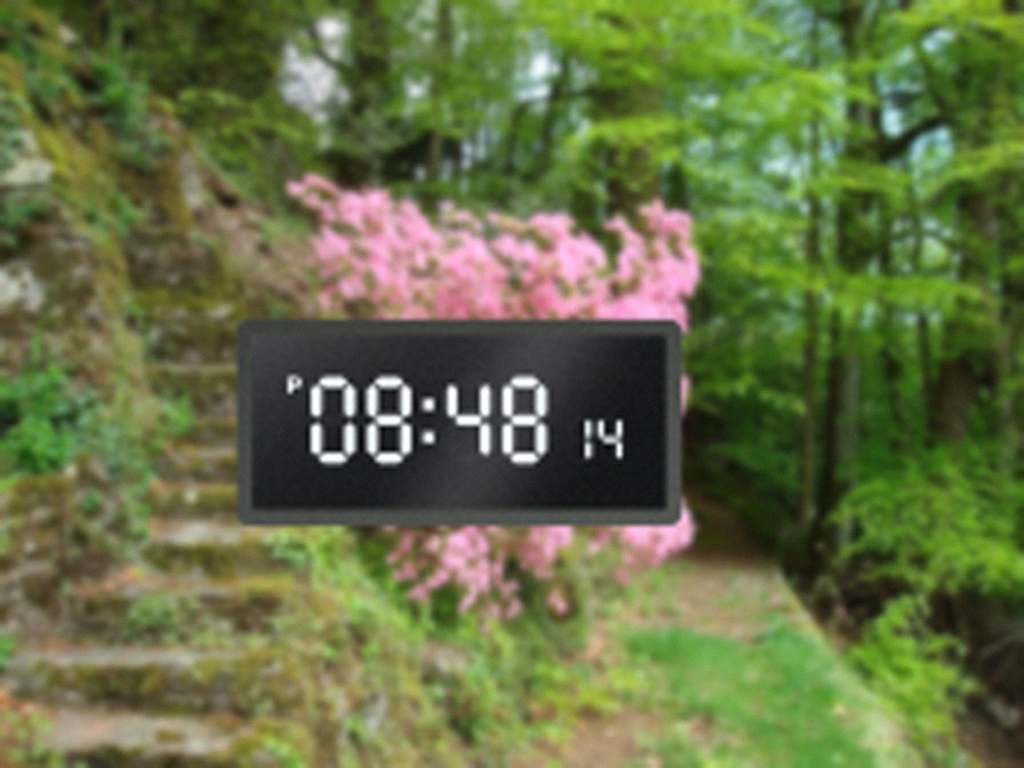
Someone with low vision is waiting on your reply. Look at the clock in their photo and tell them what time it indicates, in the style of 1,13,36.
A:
8,48,14
